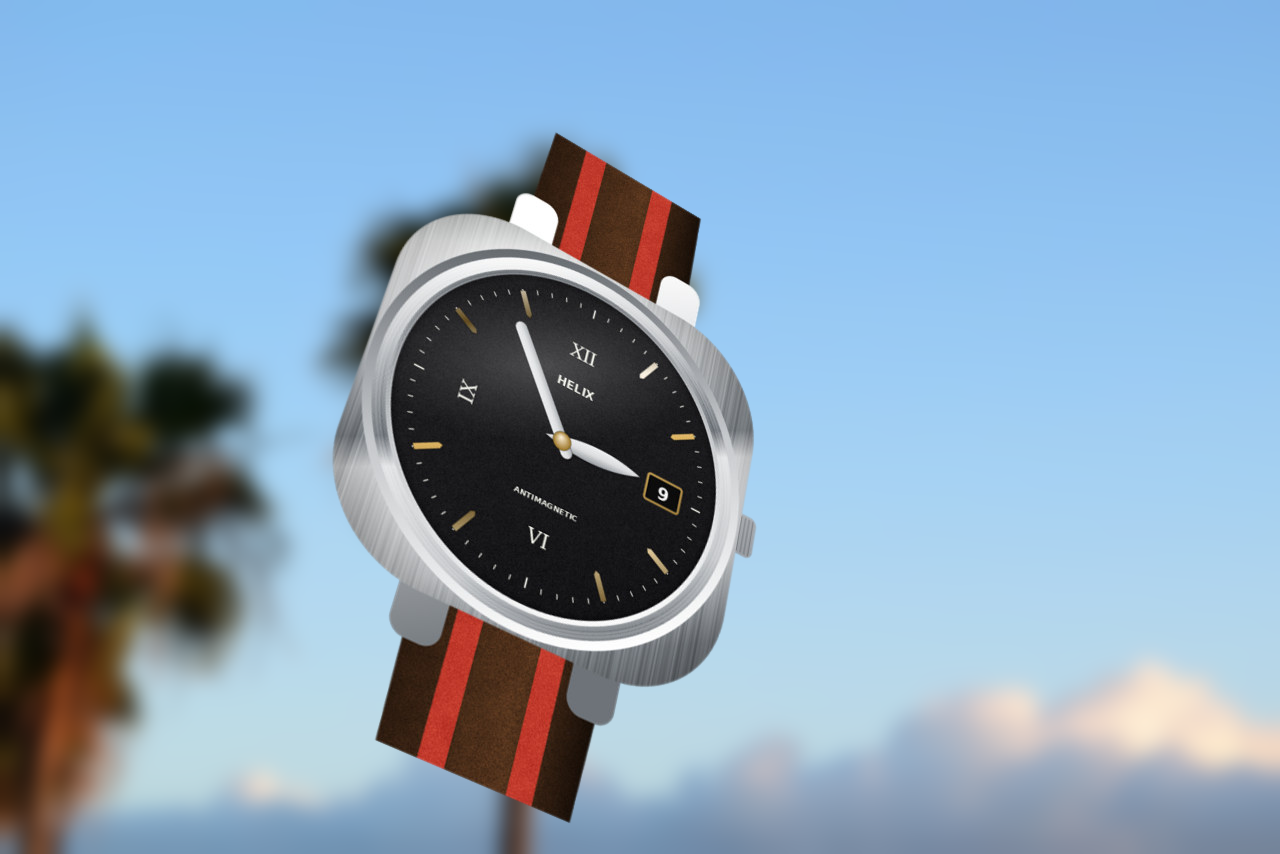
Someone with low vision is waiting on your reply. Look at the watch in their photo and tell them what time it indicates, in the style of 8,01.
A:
2,54
